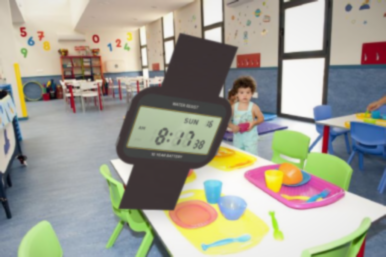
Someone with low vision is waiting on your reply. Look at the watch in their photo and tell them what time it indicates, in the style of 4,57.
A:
8,17
